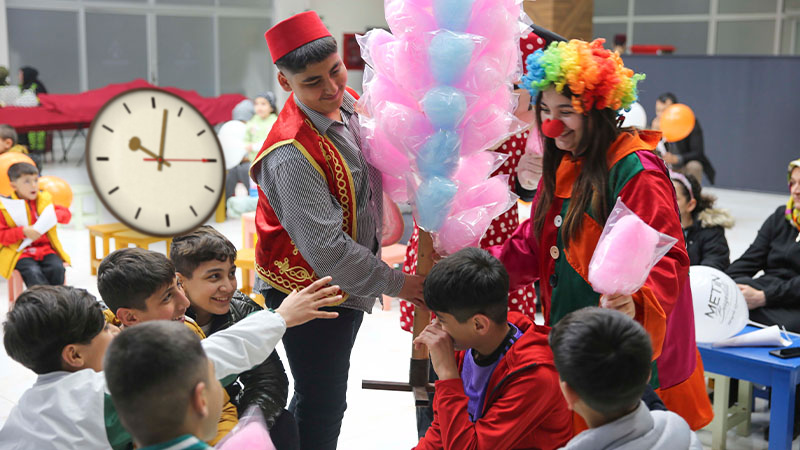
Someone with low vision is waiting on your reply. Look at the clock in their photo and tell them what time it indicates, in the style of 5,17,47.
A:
10,02,15
